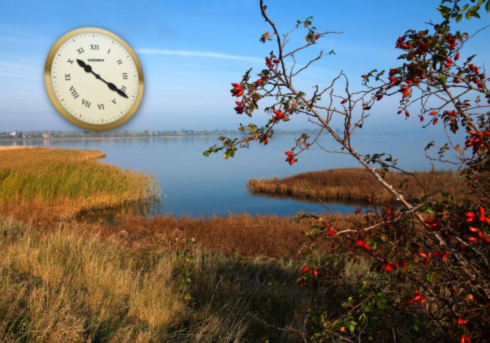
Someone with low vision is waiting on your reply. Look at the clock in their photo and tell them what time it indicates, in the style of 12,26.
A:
10,21
